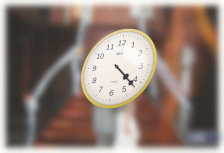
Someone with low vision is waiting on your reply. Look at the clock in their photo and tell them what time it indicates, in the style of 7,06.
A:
4,22
